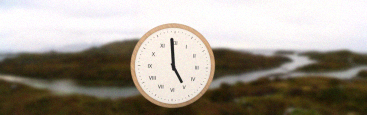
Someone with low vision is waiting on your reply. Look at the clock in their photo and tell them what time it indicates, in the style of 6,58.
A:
4,59
